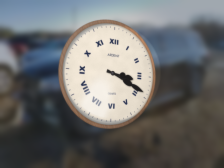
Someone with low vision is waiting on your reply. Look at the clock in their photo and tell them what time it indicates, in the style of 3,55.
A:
3,19
